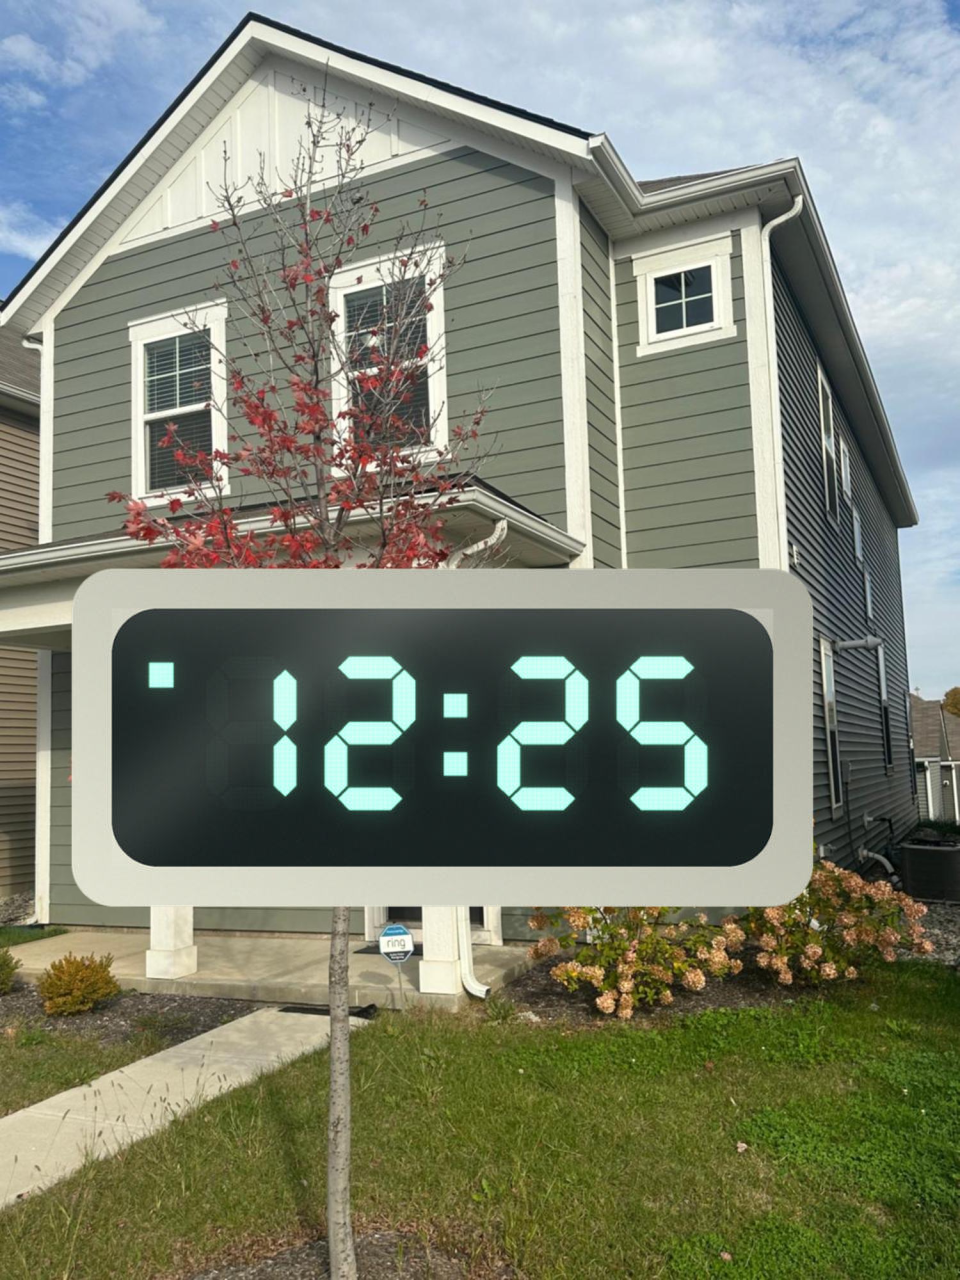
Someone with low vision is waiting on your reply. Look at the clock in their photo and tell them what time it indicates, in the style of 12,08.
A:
12,25
